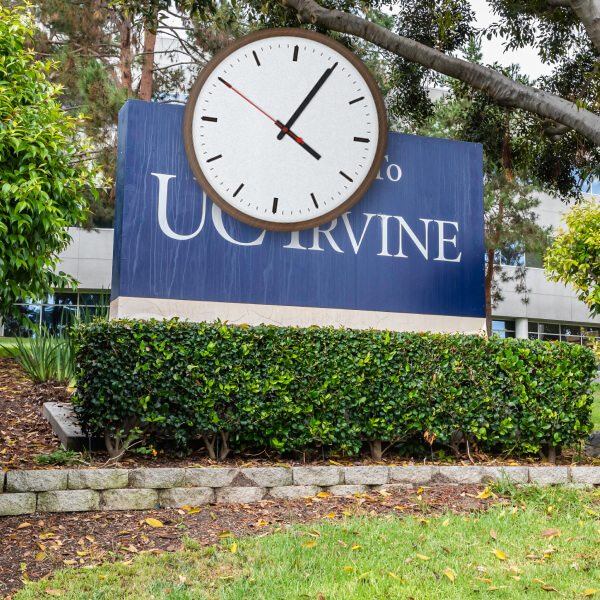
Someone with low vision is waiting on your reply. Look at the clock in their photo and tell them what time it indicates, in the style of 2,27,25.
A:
4,04,50
